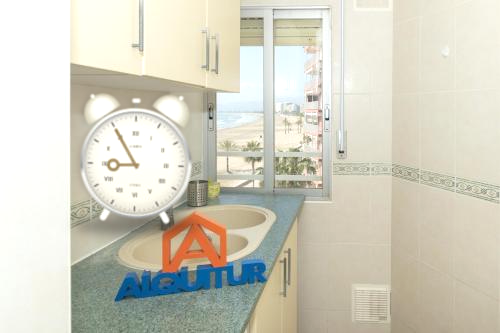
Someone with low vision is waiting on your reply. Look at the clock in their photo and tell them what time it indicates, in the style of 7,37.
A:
8,55
